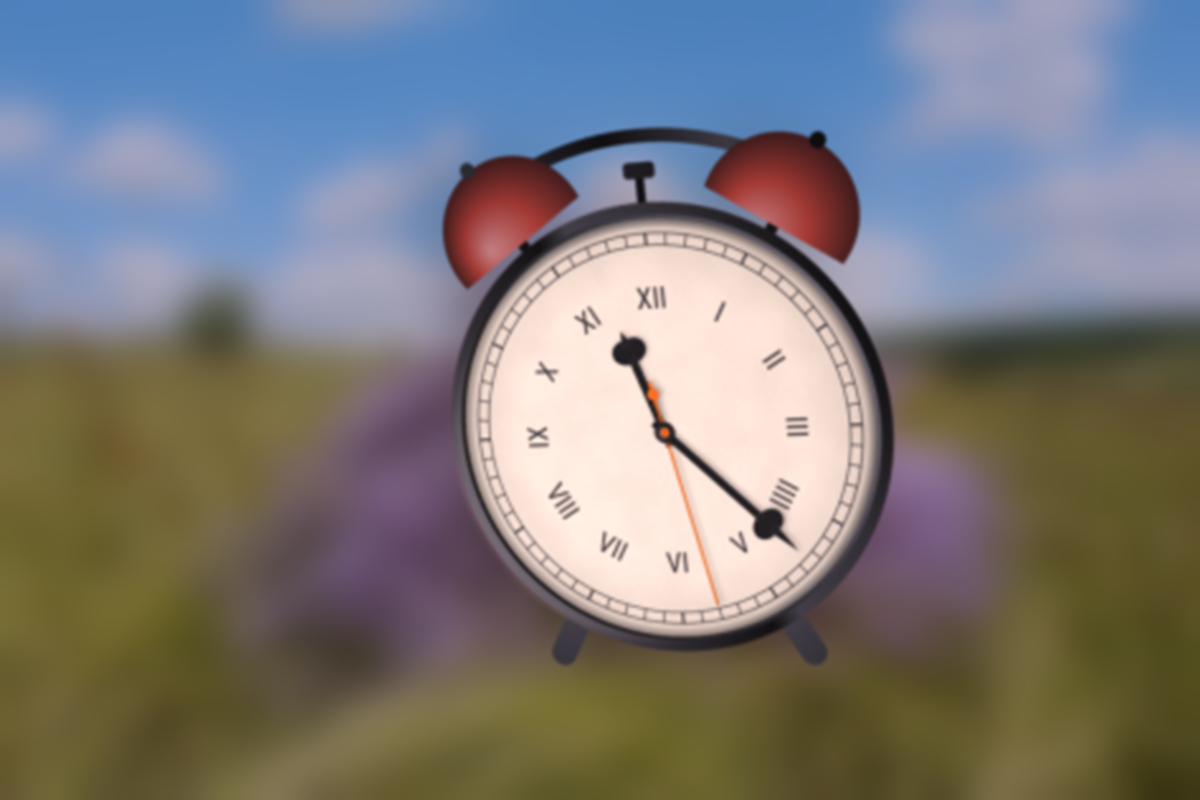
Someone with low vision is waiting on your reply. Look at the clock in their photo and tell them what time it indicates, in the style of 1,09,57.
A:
11,22,28
